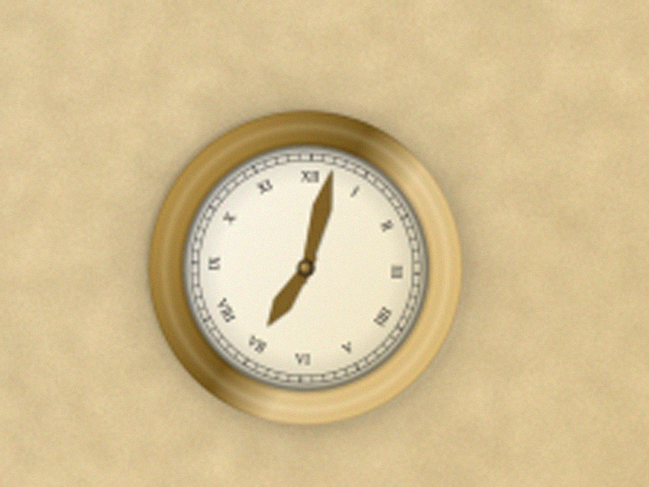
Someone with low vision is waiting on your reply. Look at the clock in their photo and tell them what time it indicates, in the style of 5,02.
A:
7,02
